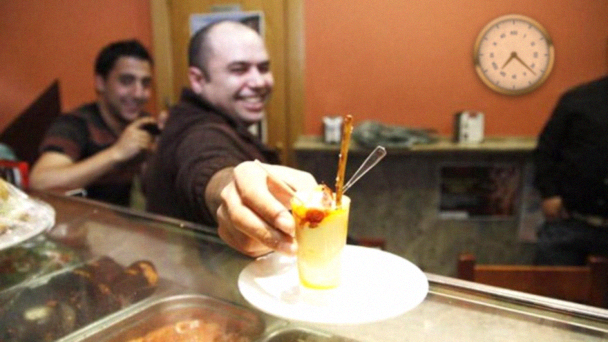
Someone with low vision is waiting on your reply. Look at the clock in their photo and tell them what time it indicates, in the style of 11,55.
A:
7,22
